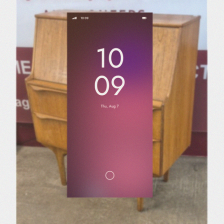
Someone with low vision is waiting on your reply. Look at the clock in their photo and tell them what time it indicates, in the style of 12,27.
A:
10,09
